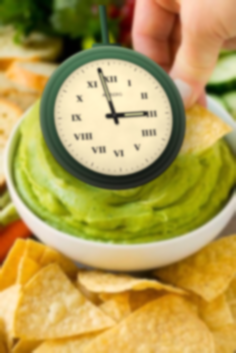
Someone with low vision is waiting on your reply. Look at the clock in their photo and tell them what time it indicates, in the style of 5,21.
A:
2,58
